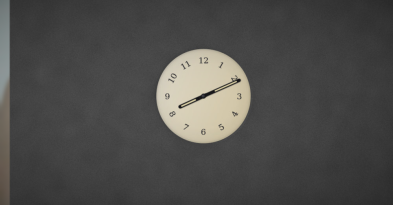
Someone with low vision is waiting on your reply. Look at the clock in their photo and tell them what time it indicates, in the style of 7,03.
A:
8,11
